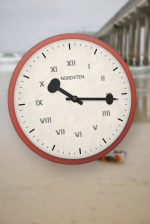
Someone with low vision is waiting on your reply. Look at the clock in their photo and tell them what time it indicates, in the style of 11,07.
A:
10,16
